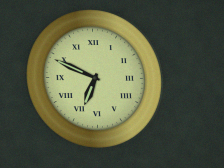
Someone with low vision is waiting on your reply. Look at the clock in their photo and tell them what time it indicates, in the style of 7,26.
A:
6,49
